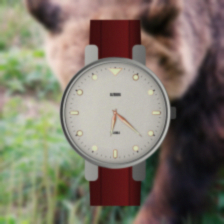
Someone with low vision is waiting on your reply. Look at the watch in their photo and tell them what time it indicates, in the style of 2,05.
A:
6,22
